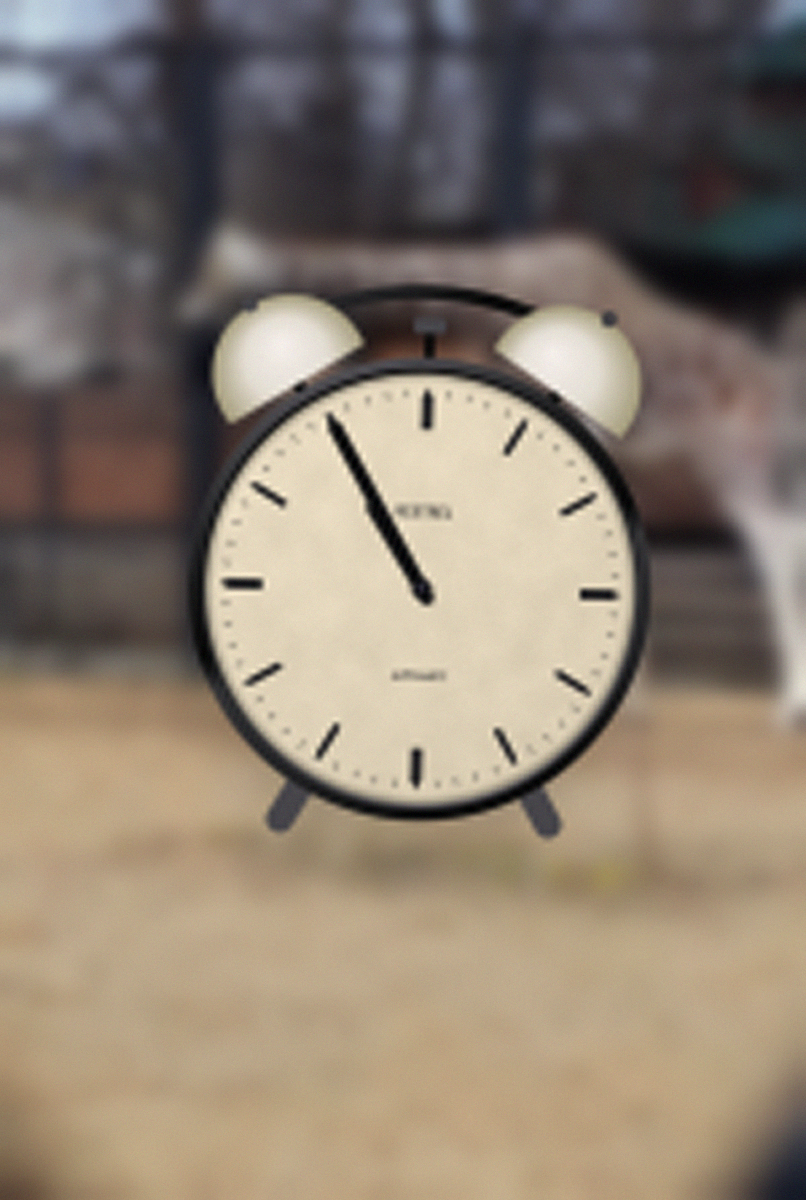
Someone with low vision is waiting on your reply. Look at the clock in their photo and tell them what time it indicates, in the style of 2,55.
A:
10,55
